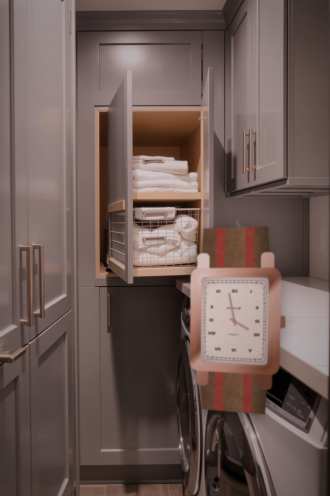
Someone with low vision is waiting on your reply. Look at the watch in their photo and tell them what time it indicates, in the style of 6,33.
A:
3,58
